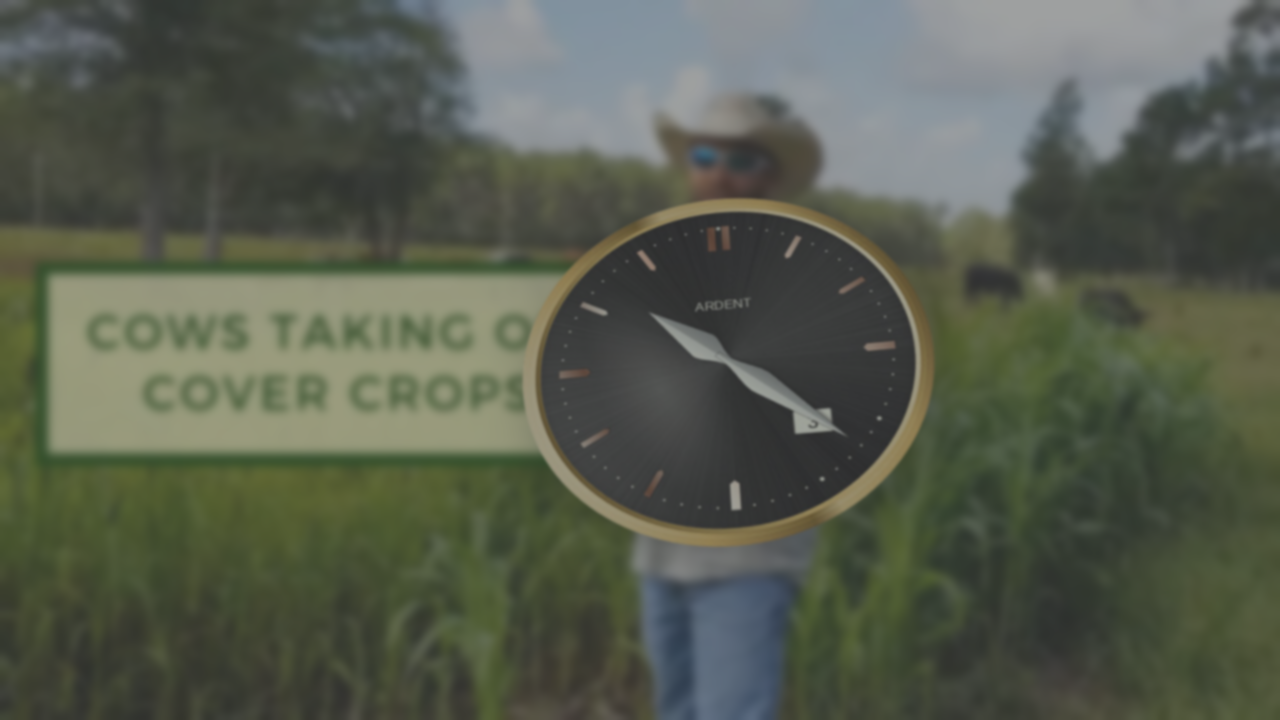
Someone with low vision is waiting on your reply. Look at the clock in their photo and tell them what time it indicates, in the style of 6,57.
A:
10,22
